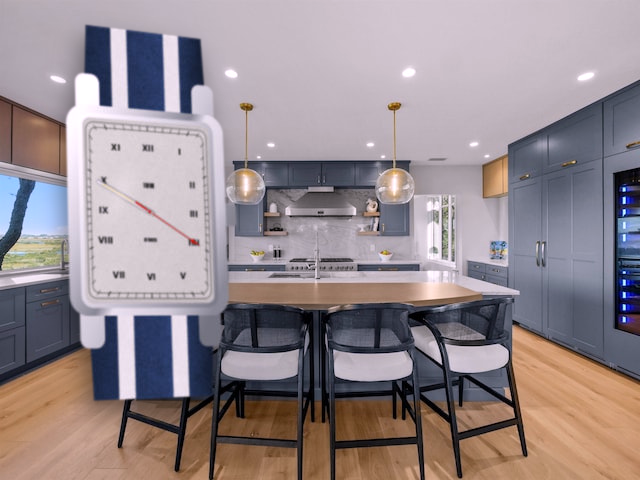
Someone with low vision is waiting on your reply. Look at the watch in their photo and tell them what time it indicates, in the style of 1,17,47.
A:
9,49,20
